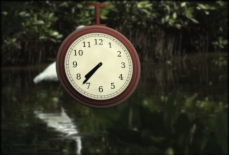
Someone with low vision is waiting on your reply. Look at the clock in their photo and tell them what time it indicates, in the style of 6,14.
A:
7,37
